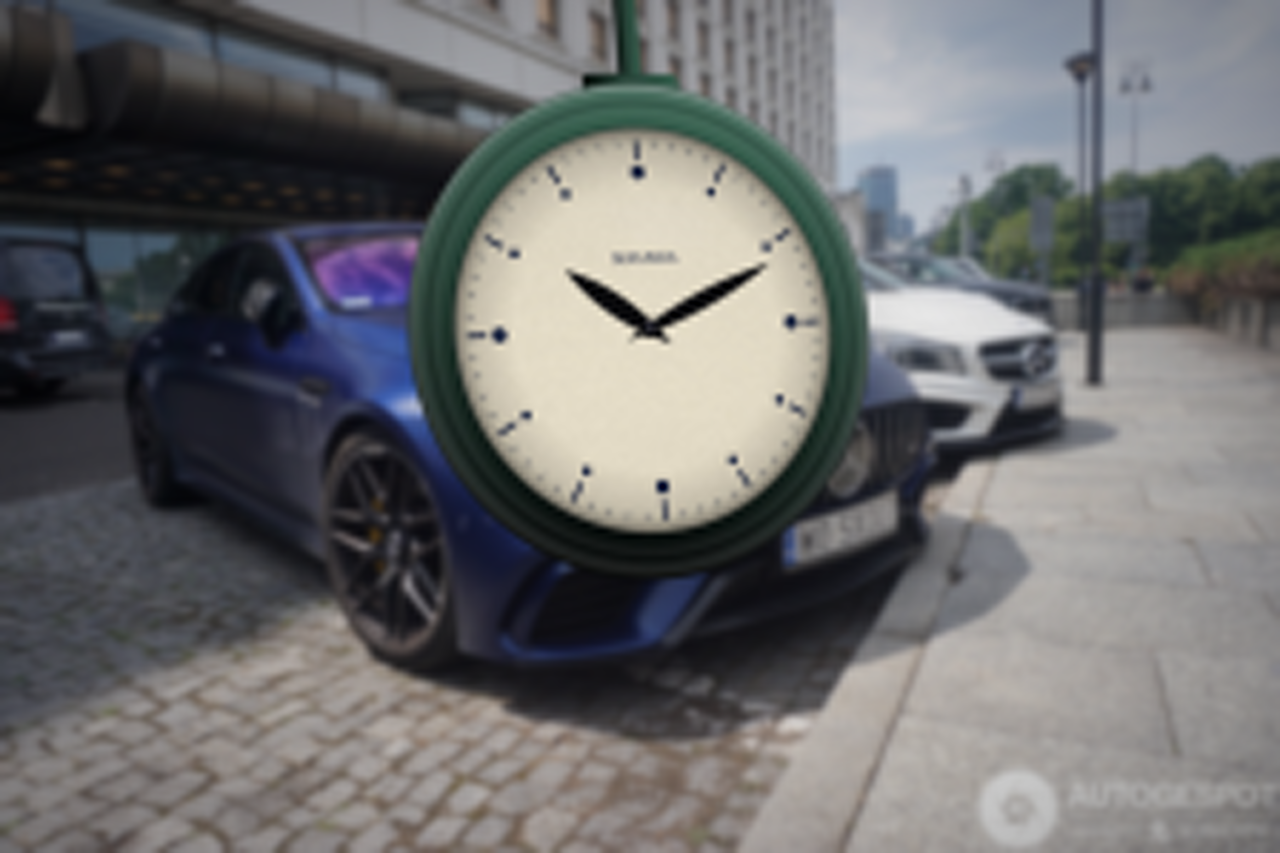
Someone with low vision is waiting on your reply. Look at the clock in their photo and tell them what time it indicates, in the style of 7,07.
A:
10,11
